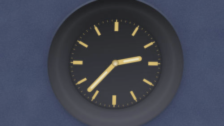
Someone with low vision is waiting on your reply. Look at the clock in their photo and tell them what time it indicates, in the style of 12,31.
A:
2,37
